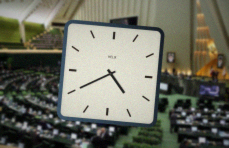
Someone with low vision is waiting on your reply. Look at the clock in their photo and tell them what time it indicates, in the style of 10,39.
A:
4,40
